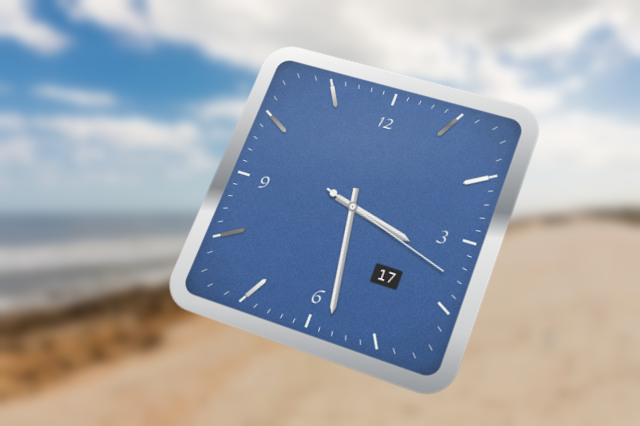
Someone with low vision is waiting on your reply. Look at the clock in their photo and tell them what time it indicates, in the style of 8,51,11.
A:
3,28,18
